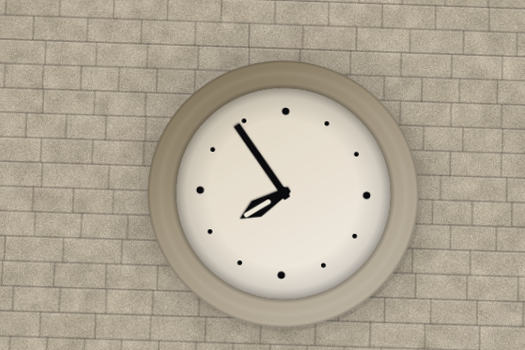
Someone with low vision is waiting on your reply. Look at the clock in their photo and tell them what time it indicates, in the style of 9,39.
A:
7,54
